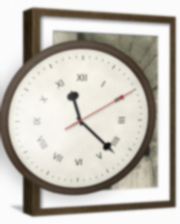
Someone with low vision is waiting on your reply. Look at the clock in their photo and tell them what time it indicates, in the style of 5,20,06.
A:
11,22,10
